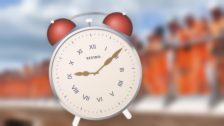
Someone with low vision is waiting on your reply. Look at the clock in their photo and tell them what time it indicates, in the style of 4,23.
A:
9,09
